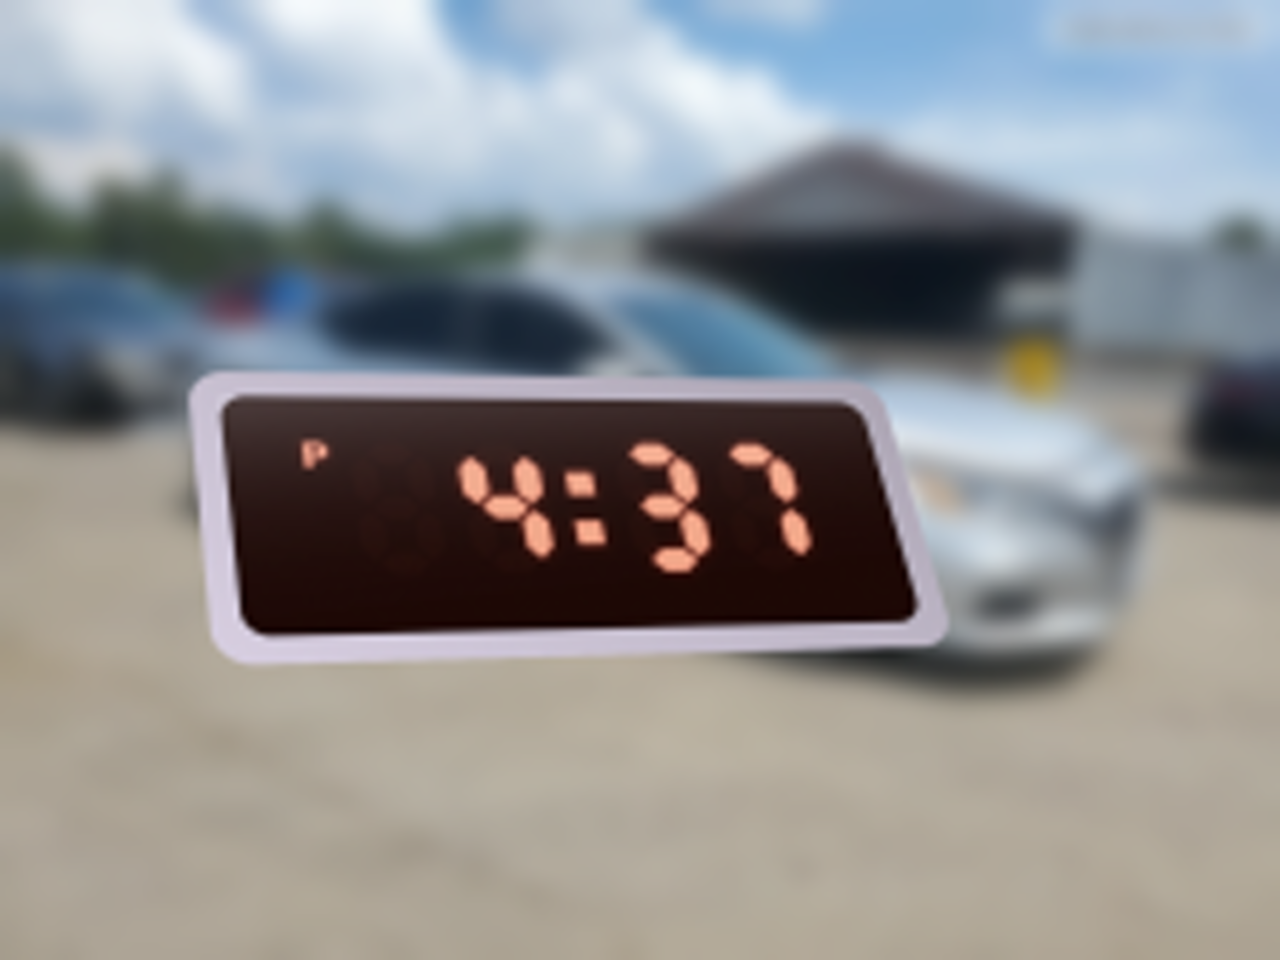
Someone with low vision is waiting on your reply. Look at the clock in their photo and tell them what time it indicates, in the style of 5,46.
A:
4,37
